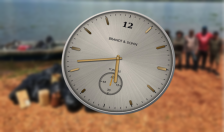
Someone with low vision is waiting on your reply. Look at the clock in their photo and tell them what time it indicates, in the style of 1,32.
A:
5,42
